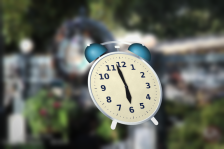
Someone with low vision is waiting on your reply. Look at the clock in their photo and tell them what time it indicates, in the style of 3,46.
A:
5,58
